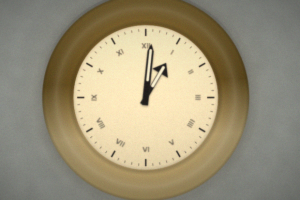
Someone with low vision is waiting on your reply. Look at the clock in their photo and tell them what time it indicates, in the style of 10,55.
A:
1,01
